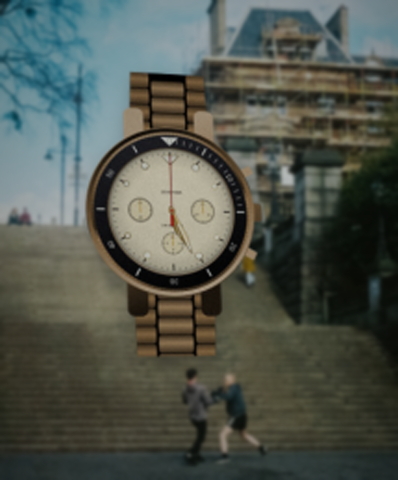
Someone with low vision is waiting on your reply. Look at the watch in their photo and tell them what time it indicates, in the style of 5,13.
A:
5,26
